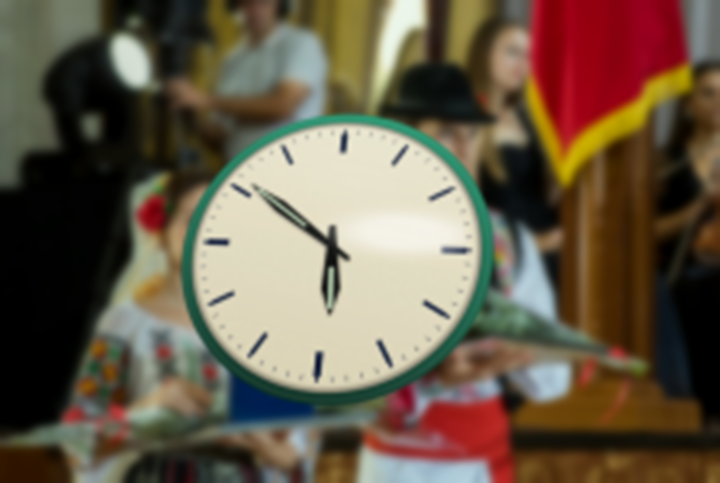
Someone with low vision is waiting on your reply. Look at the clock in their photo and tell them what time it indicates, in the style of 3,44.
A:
5,51
